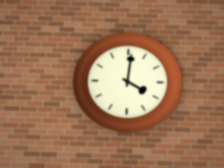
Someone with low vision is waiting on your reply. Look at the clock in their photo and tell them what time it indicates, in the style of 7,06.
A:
4,01
